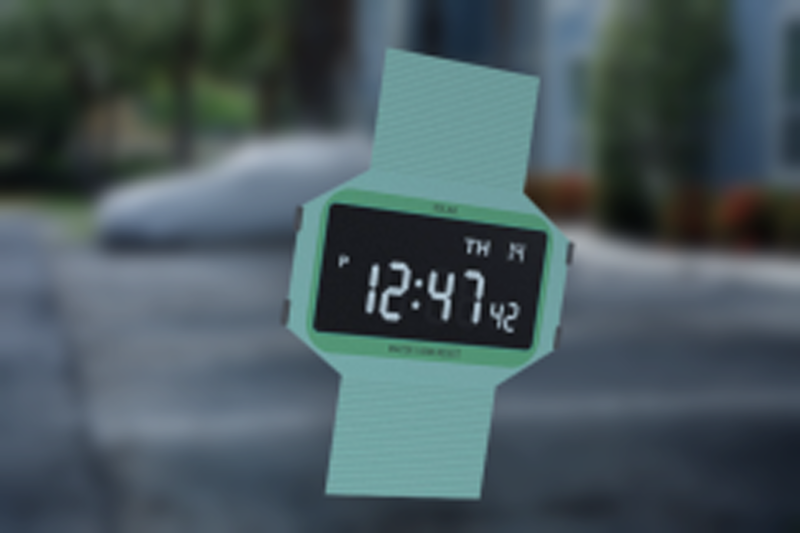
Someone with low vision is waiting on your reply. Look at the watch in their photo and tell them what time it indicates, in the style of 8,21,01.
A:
12,47,42
